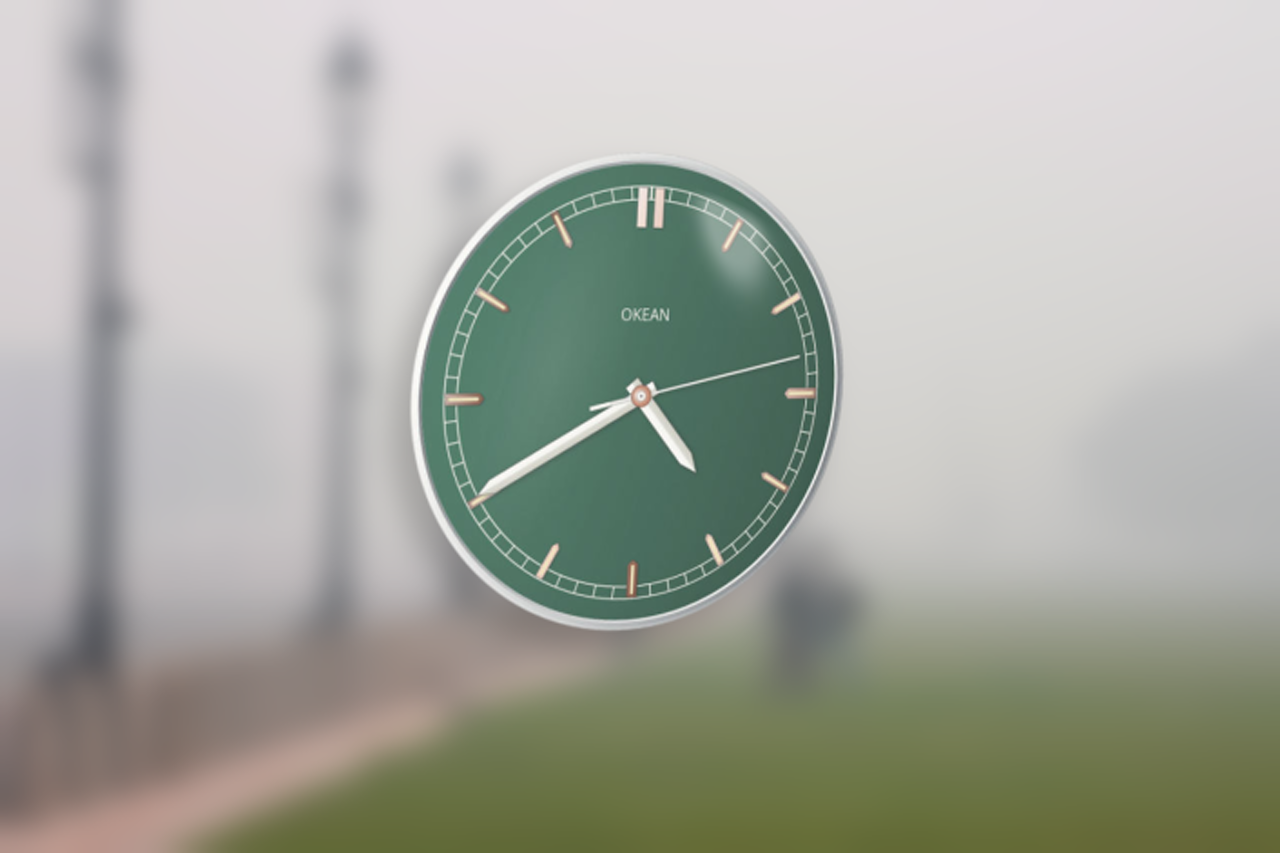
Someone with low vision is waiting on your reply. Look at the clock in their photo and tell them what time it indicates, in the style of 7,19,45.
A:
4,40,13
